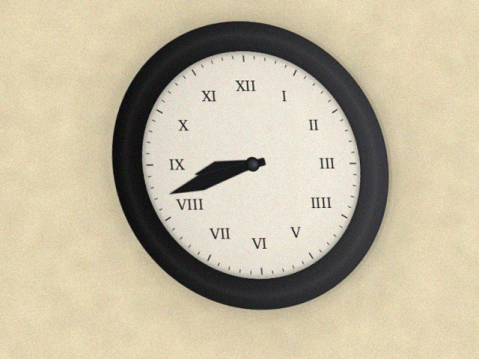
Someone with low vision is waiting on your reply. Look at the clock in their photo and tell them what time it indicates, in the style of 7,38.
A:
8,42
